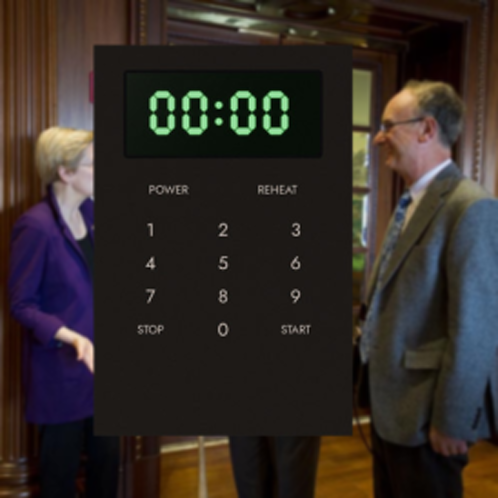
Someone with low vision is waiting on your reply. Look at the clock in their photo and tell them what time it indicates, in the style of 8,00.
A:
0,00
